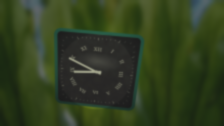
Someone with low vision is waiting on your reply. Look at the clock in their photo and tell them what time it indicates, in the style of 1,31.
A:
8,49
